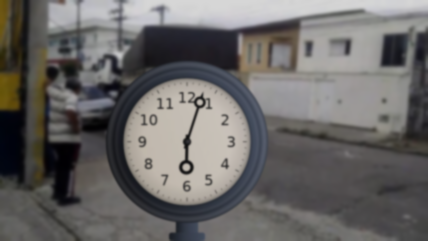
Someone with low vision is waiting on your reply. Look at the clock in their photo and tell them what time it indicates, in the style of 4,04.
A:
6,03
